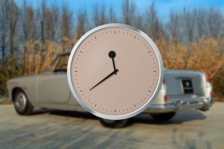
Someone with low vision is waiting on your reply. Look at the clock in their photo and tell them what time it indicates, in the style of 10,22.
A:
11,39
